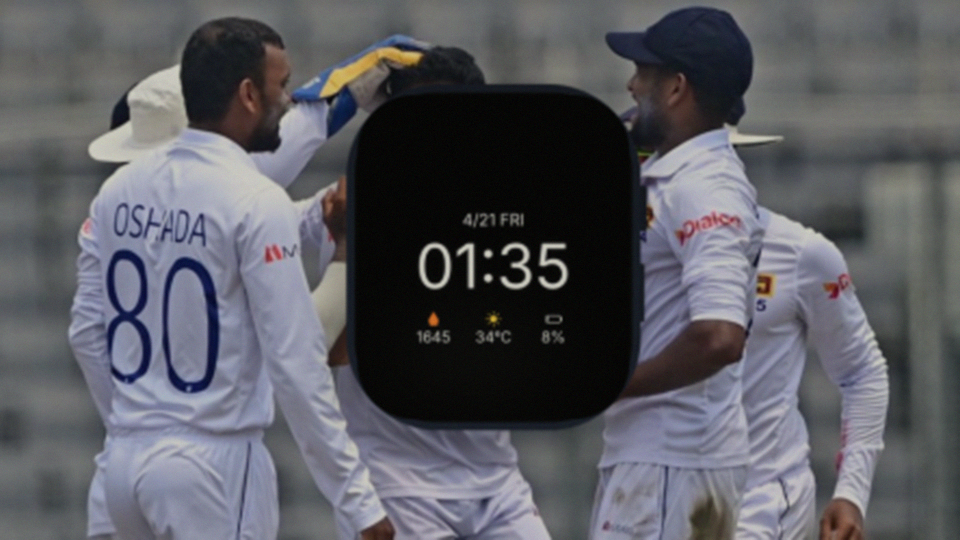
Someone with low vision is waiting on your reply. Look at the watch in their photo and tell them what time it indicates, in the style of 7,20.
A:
1,35
